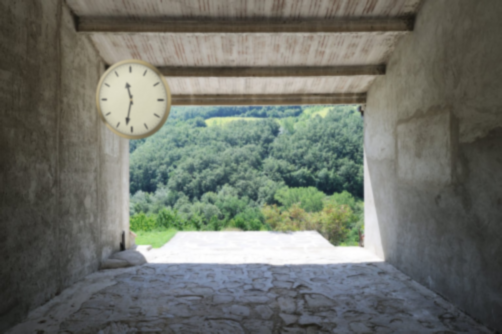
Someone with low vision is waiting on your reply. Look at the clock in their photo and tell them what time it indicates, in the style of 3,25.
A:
11,32
